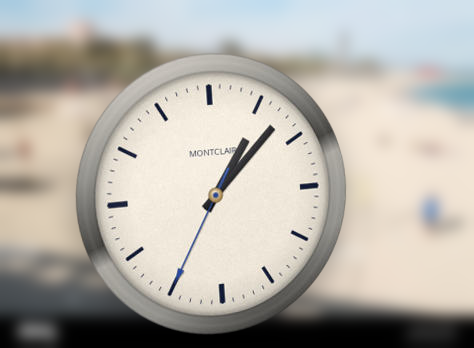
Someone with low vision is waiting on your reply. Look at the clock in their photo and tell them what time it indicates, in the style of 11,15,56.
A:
1,07,35
